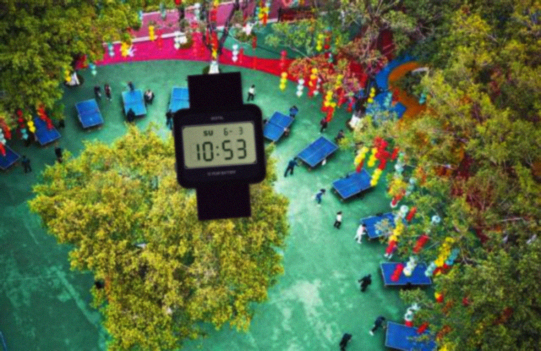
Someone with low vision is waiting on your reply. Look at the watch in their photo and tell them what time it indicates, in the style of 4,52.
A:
10,53
